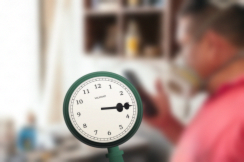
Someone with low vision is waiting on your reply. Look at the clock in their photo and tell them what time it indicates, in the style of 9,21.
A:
3,16
